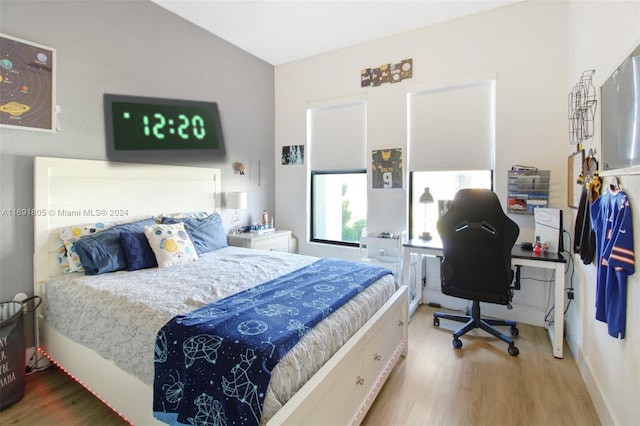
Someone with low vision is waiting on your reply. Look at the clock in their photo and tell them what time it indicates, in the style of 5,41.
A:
12,20
